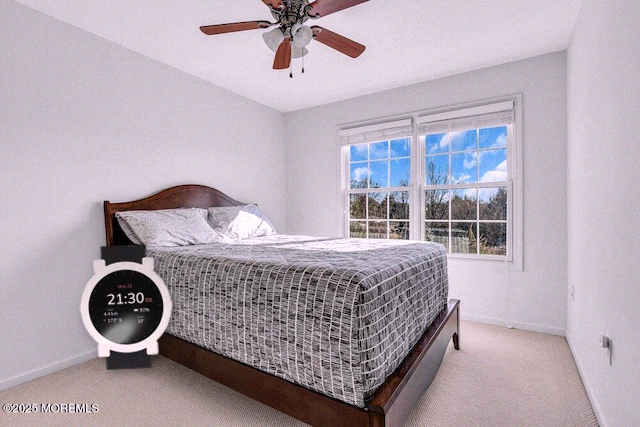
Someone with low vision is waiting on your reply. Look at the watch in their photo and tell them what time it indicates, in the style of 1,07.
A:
21,30
